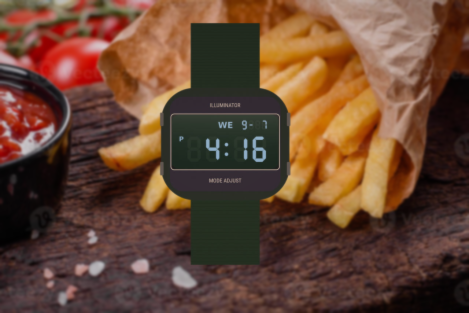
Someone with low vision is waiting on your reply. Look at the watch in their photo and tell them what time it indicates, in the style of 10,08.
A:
4,16
